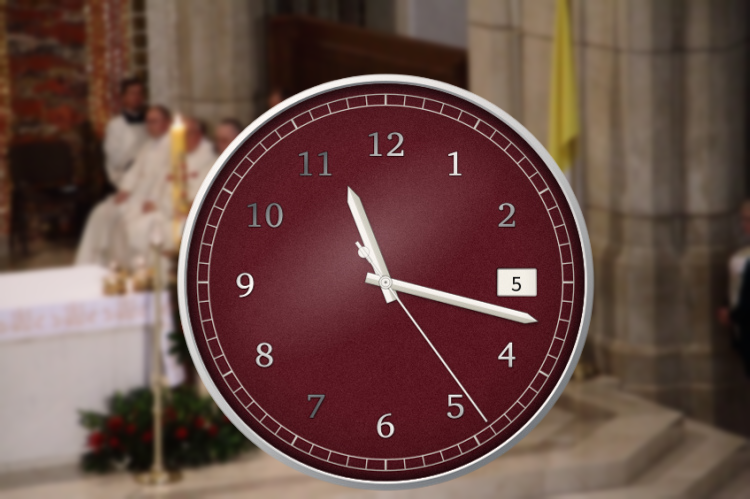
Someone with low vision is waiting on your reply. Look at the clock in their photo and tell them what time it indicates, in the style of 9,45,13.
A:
11,17,24
